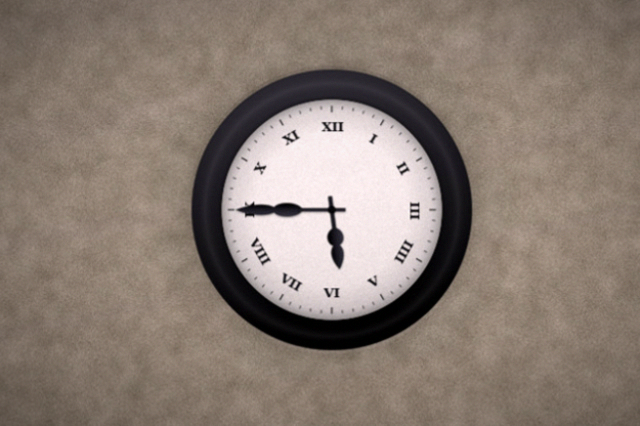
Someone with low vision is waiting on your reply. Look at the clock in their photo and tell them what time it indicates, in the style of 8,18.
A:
5,45
